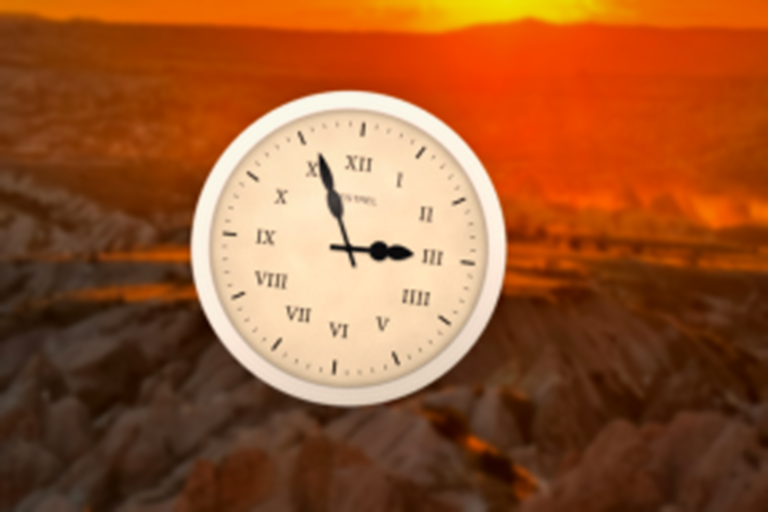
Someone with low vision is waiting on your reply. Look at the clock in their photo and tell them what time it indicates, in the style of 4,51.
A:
2,56
